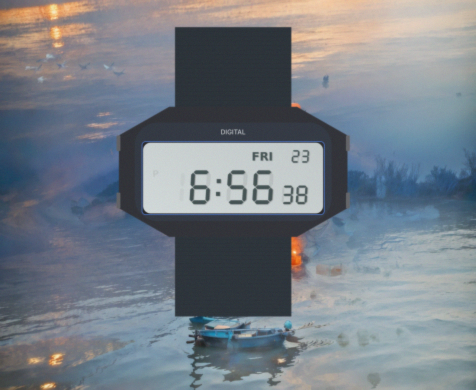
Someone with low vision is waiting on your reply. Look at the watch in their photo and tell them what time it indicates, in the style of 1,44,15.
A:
6,56,38
